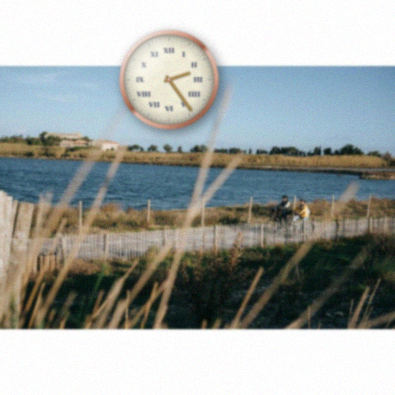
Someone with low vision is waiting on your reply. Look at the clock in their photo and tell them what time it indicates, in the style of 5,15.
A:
2,24
